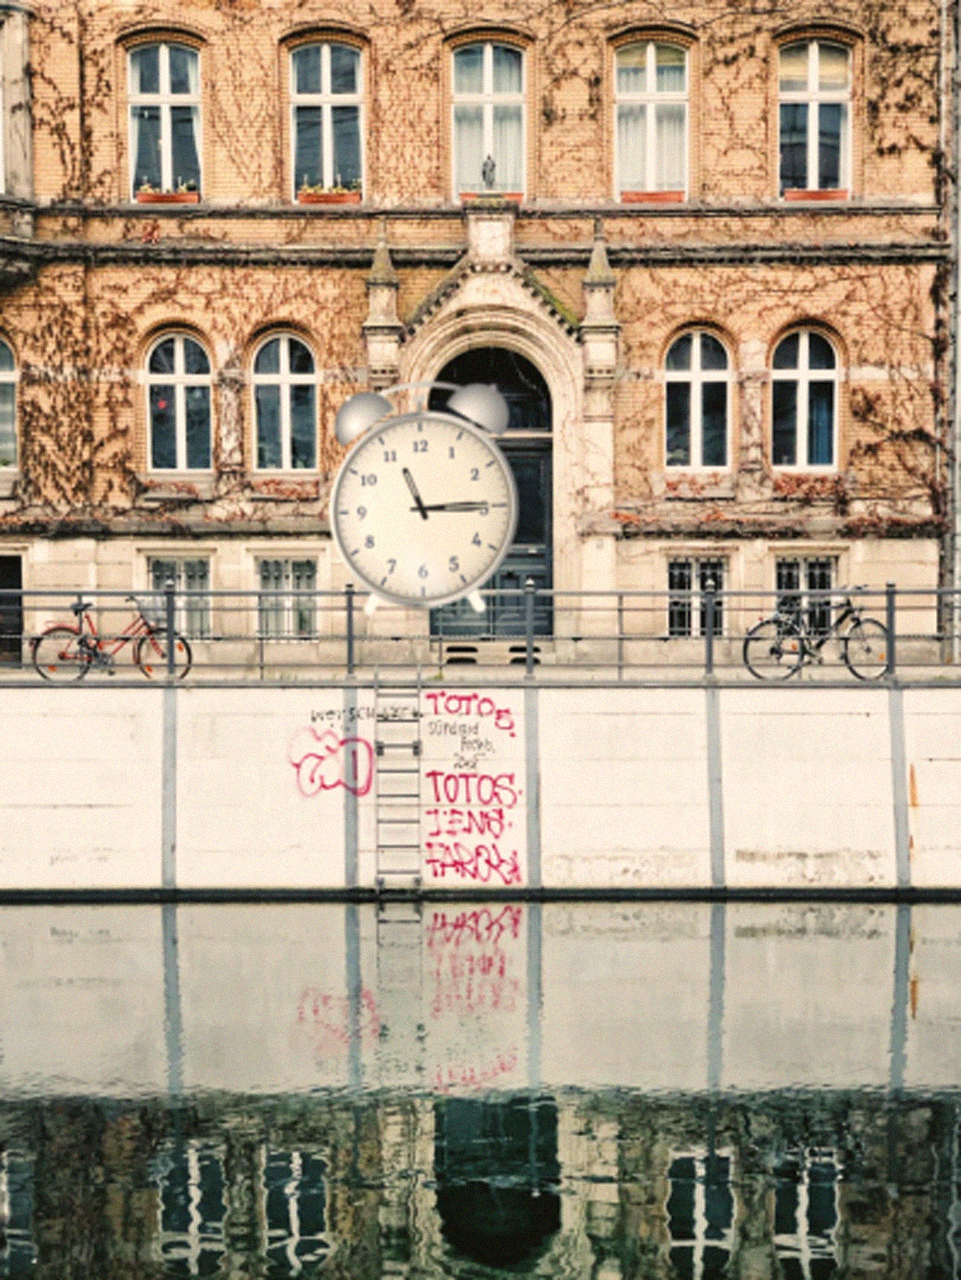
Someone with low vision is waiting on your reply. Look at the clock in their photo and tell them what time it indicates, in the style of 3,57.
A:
11,15
